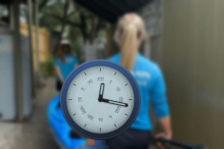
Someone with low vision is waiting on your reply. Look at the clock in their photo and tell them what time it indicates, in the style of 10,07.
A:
12,17
